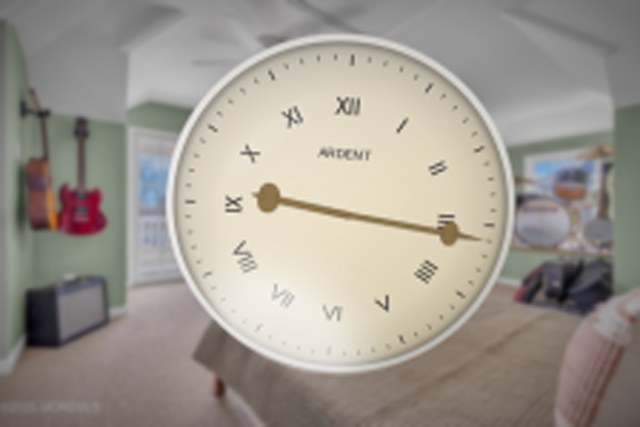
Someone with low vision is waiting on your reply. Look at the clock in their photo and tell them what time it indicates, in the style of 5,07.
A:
9,16
